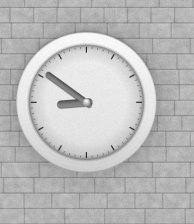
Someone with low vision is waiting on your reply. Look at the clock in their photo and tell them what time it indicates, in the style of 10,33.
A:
8,51
